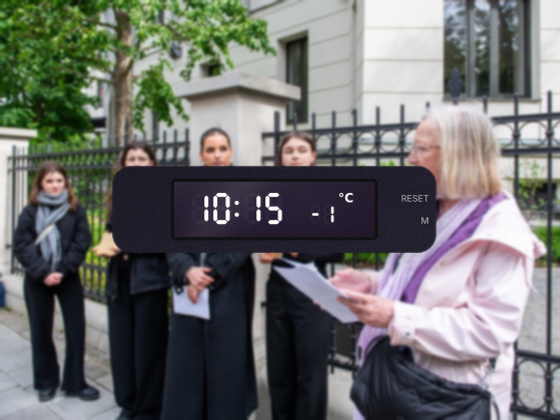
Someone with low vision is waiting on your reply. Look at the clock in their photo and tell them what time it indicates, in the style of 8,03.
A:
10,15
